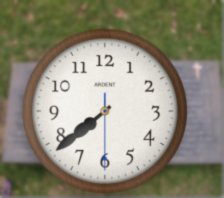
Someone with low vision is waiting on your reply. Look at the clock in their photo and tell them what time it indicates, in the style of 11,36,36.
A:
7,38,30
